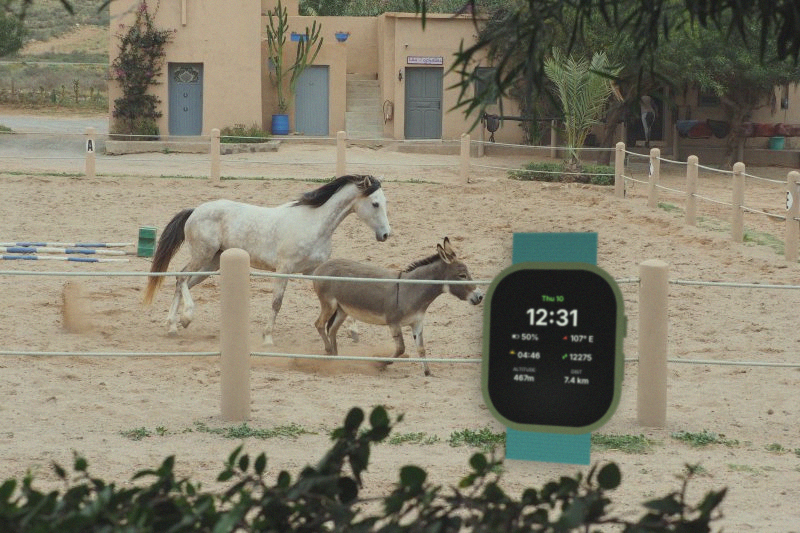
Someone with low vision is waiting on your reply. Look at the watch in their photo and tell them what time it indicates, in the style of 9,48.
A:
12,31
